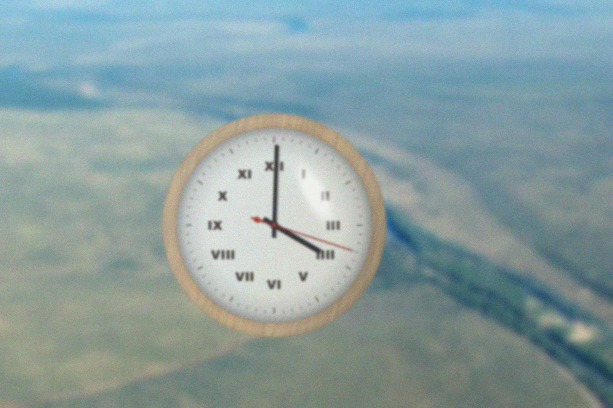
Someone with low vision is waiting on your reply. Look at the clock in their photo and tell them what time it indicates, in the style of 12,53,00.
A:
4,00,18
